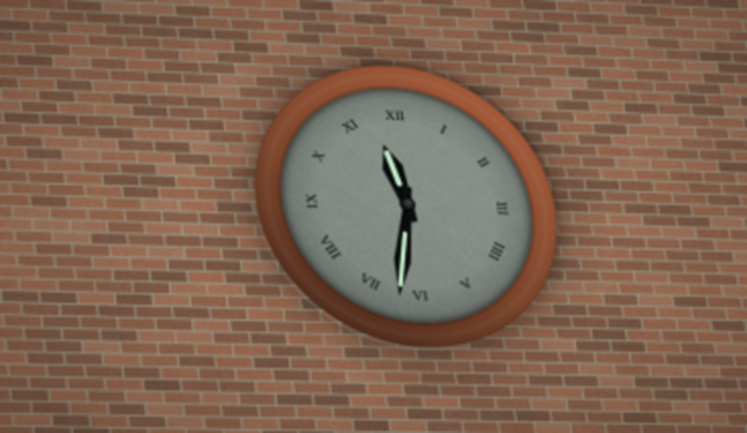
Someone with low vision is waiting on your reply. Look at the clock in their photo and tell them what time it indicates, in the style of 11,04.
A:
11,32
